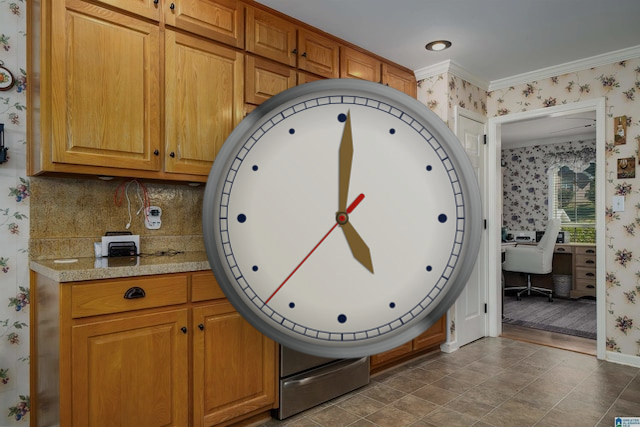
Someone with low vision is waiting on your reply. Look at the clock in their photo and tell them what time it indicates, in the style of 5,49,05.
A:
5,00,37
